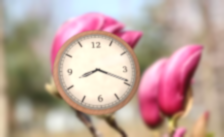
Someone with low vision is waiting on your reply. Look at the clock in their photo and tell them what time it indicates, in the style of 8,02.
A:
8,19
